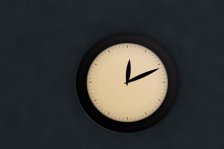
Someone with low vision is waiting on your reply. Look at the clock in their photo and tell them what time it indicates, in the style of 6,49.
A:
12,11
